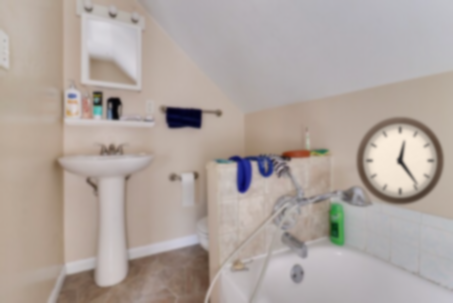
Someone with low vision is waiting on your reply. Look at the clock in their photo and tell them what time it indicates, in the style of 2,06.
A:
12,24
